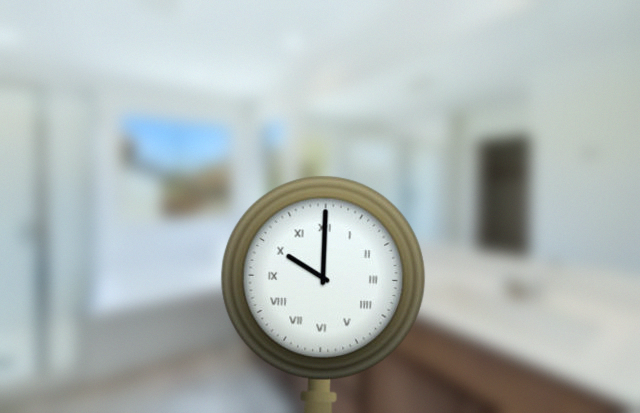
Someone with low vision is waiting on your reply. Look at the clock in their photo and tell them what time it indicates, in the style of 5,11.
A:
10,00
